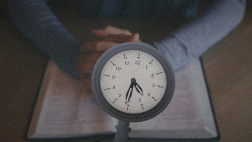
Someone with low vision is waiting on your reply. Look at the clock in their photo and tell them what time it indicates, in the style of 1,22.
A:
4,31
